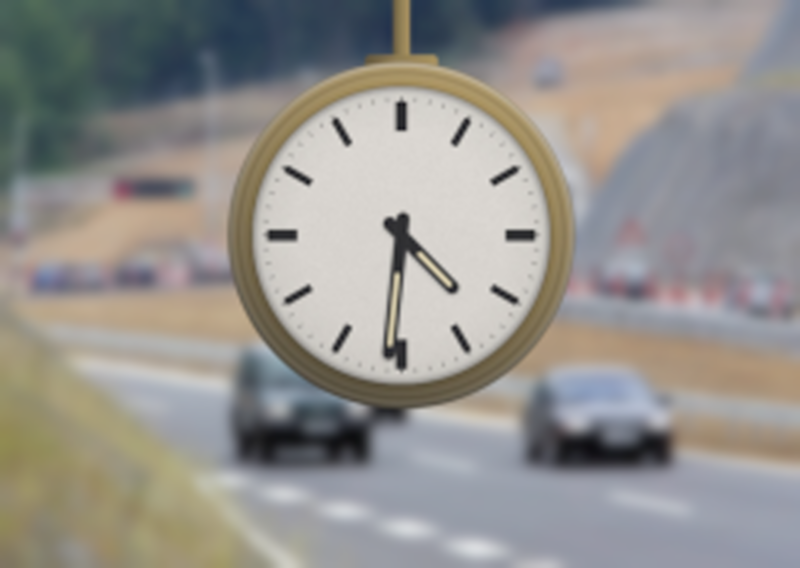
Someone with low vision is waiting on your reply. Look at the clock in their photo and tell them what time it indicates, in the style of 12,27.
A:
4,31
